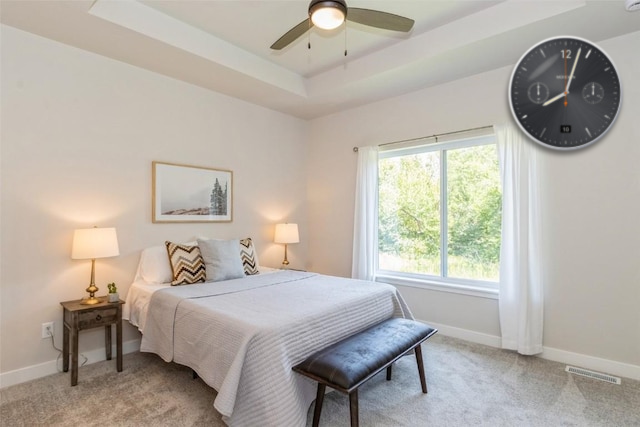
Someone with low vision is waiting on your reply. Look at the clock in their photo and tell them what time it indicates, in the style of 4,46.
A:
8,03
